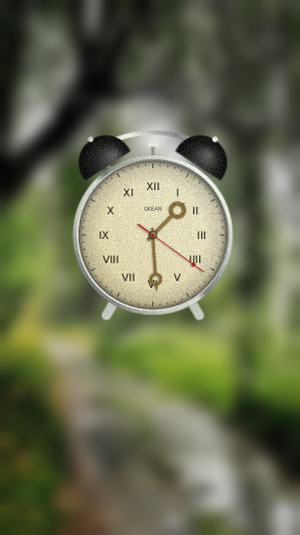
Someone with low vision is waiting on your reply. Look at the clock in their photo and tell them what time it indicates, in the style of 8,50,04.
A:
1,29,21
